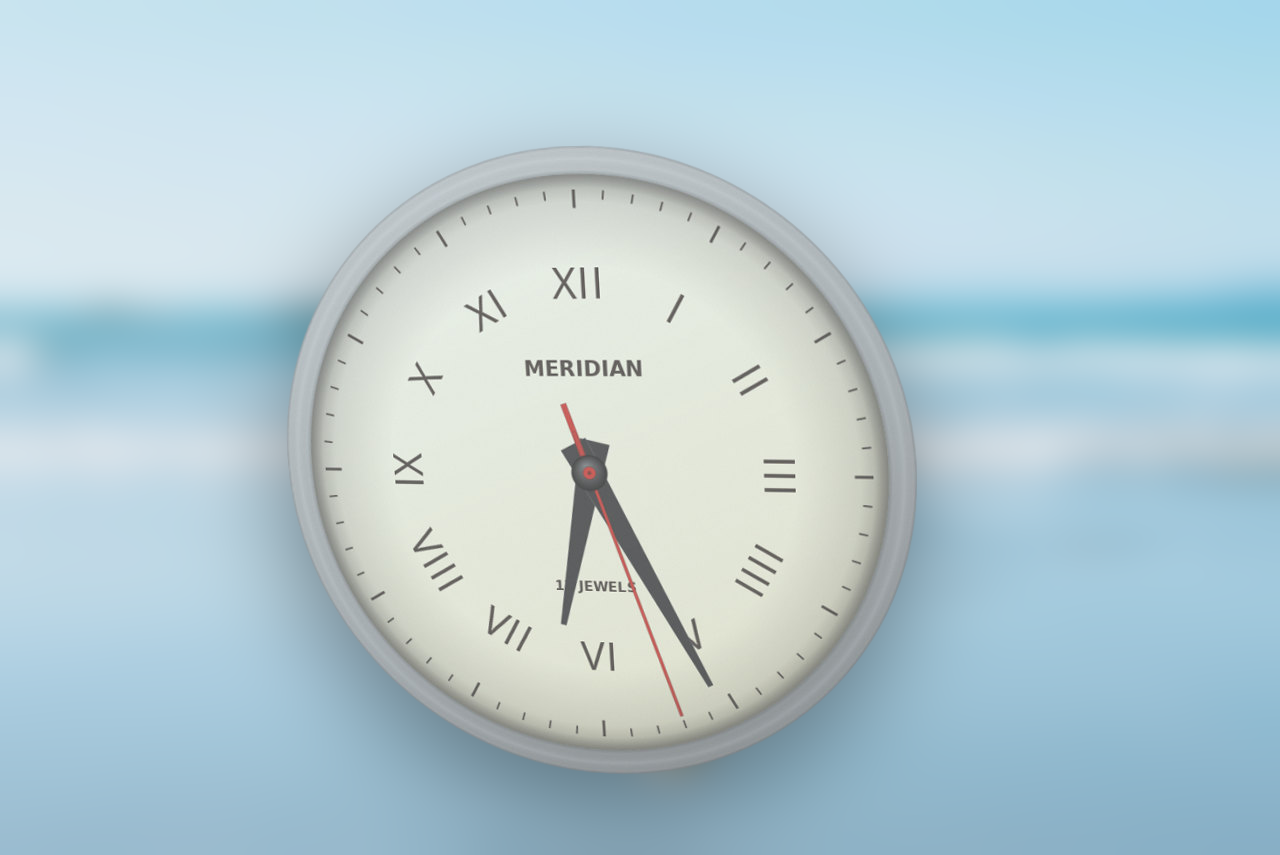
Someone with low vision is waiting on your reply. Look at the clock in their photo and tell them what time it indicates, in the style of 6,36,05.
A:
6,25,27
